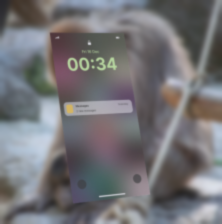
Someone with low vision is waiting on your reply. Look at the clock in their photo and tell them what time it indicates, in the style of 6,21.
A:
0,34
